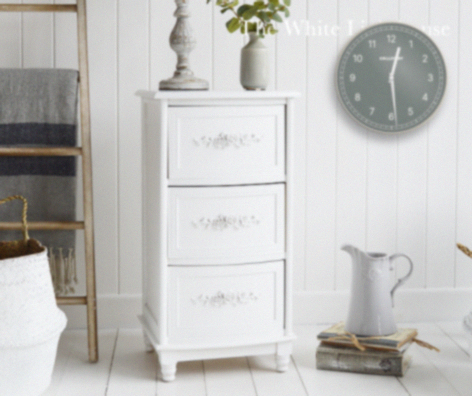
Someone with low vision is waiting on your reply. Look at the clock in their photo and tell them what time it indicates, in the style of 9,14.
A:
12,29
